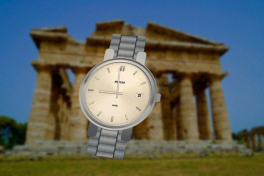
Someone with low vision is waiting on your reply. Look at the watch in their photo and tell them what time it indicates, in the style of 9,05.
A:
8,59
